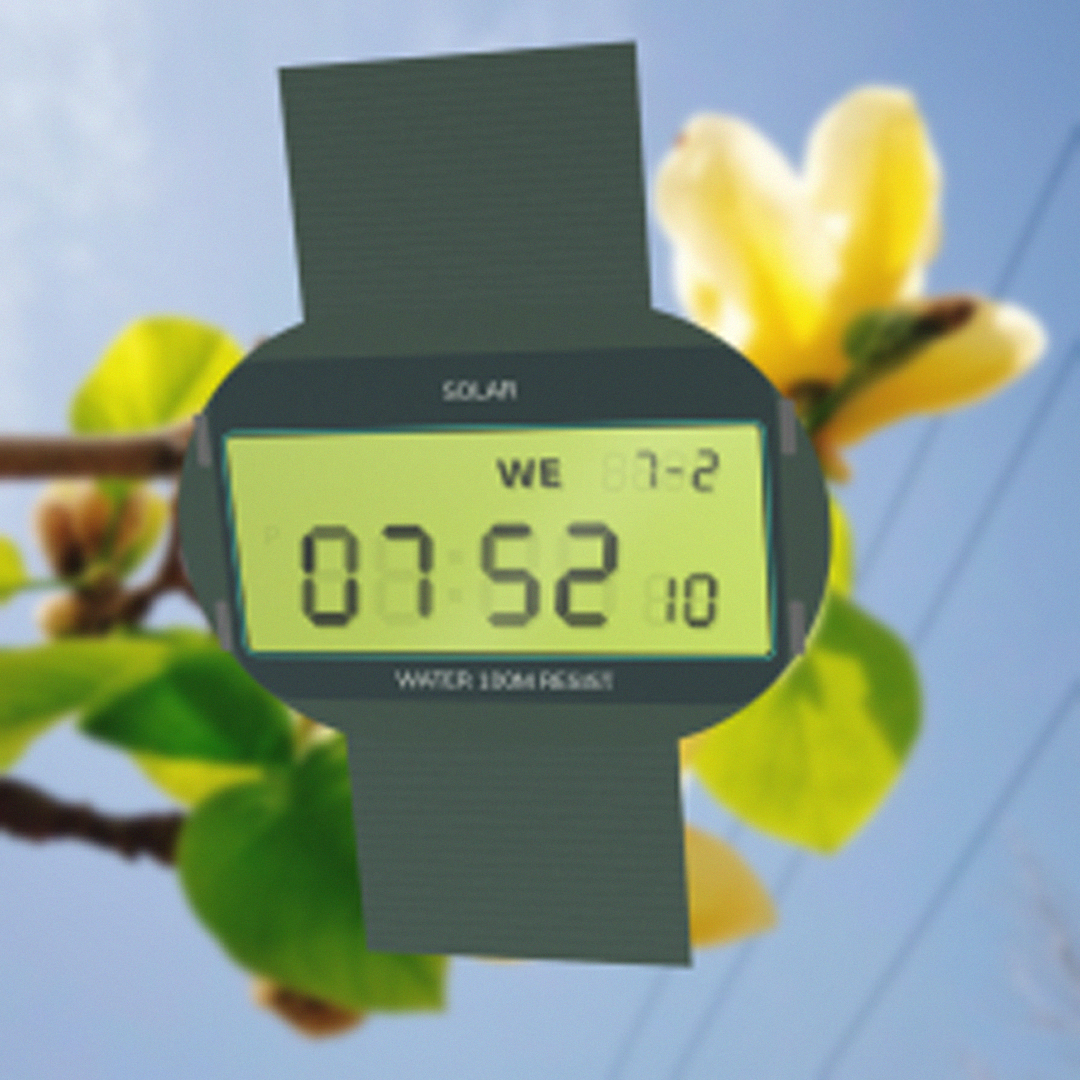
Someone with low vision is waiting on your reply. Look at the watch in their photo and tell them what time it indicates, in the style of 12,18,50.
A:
7,52,10
